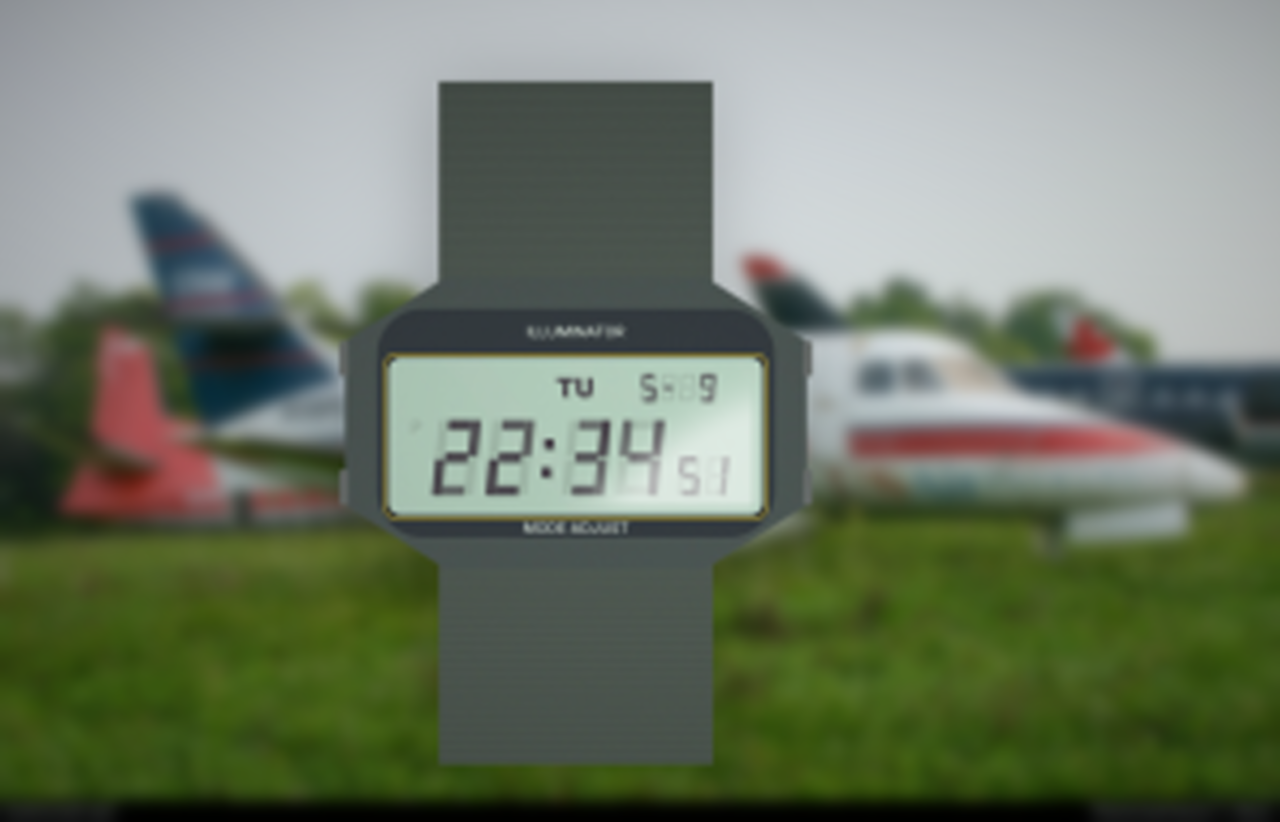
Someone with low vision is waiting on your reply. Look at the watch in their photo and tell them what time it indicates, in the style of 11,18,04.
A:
22,34,51
